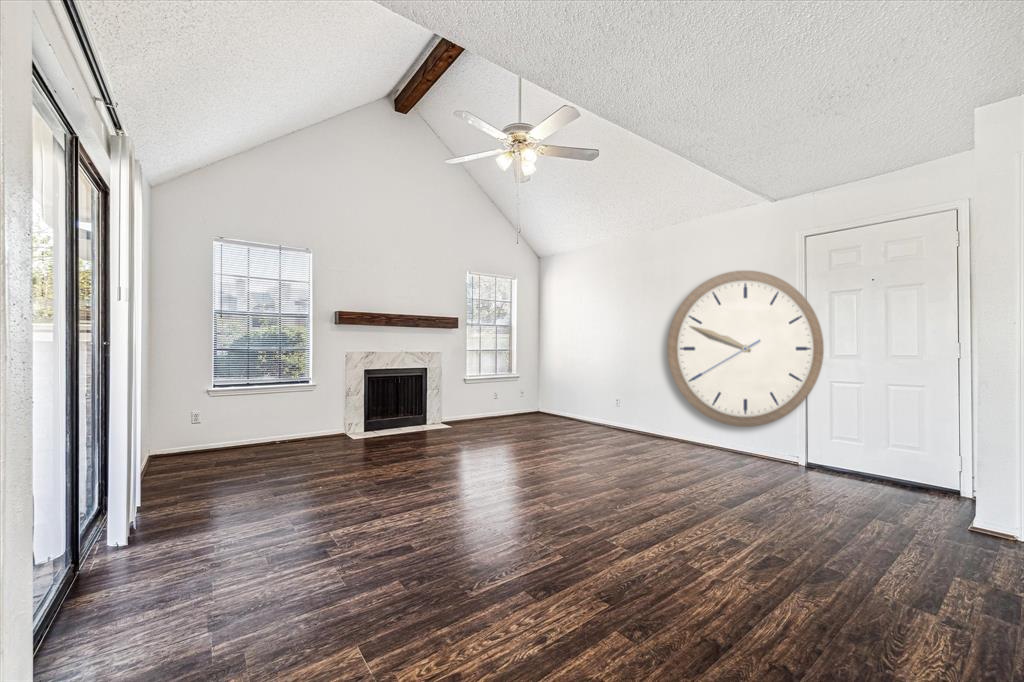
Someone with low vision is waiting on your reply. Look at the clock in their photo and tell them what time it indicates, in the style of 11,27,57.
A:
9,48,40
